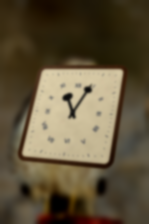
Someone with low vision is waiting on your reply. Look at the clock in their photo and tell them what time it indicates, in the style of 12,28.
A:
11,04
